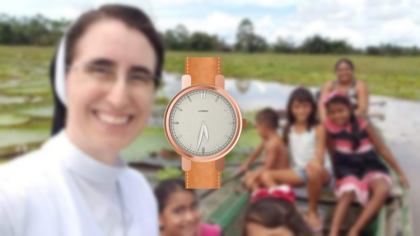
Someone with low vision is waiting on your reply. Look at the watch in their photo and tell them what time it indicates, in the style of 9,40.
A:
5,32
